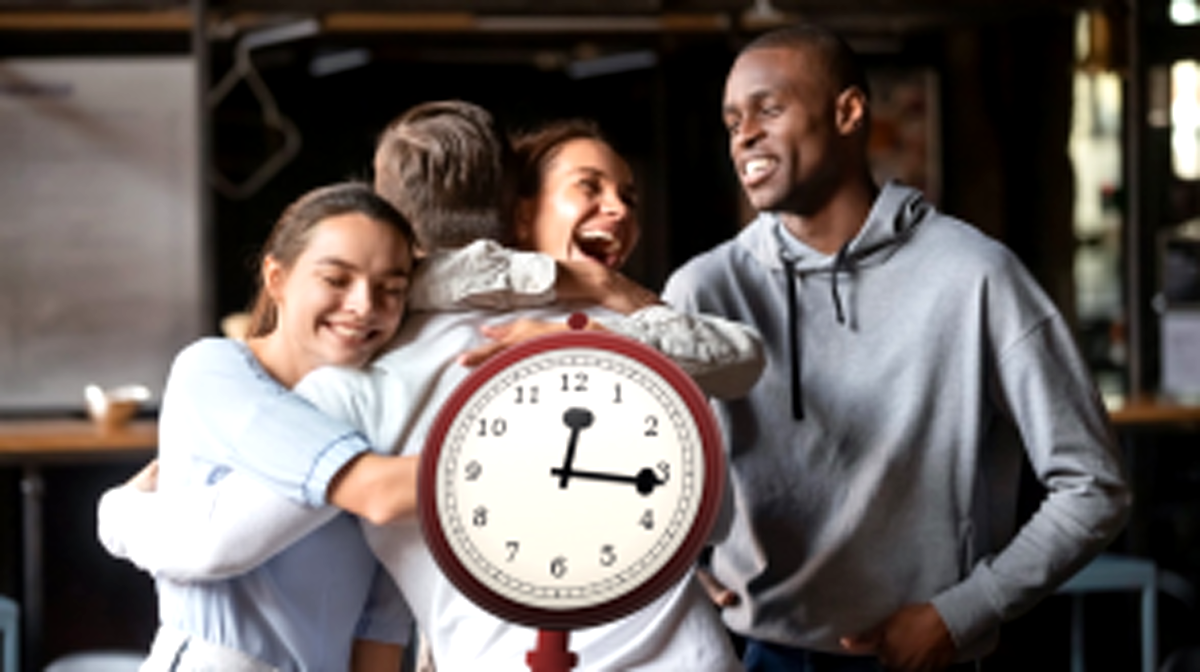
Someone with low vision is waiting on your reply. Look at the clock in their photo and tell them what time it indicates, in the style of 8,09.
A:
12,16
